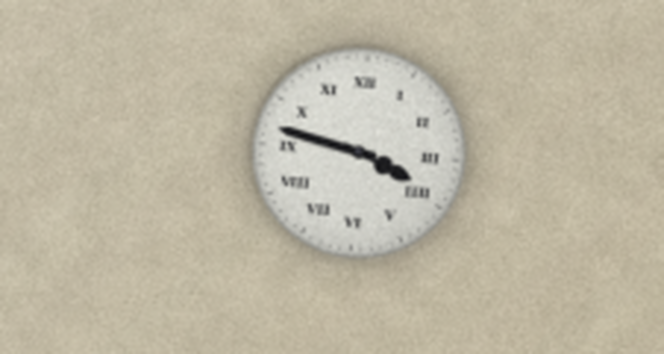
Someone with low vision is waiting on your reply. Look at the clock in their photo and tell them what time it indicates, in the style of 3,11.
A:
3,47
